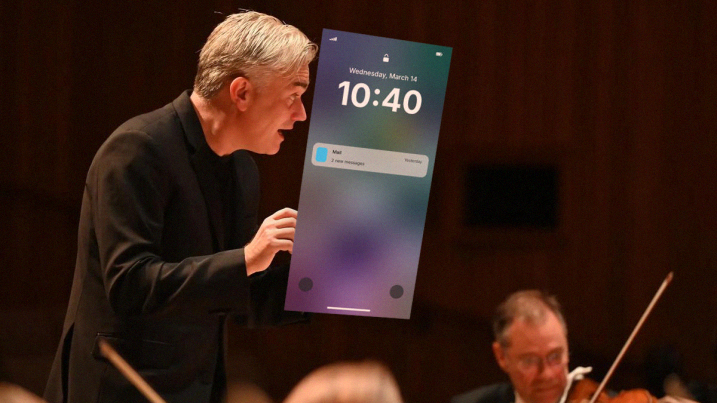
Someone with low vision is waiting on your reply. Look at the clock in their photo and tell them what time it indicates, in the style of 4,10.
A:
10,40
